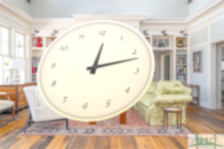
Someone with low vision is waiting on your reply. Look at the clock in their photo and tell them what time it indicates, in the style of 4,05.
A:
12,12
